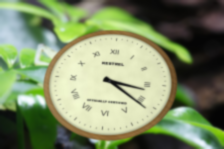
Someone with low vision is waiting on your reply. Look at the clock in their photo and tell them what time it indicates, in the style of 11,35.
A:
3,21
